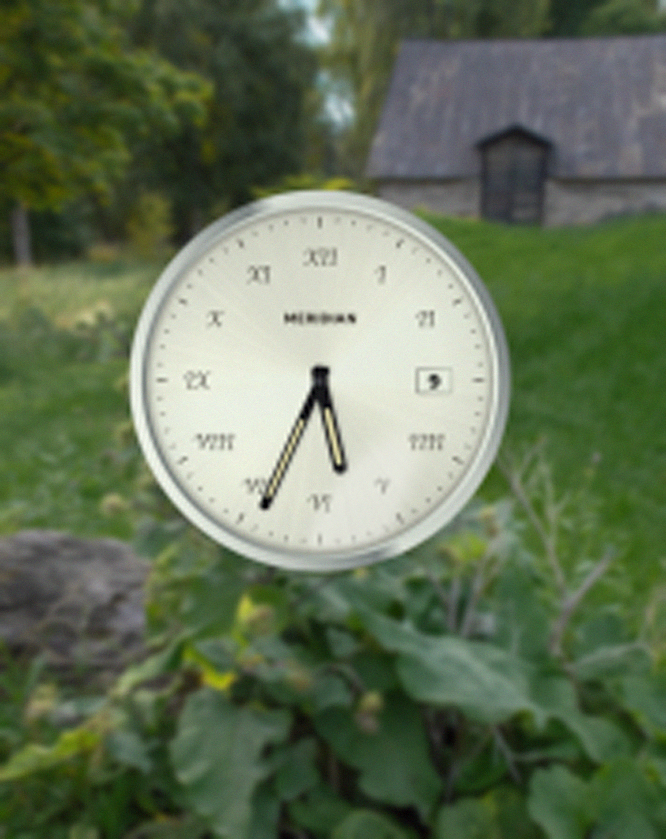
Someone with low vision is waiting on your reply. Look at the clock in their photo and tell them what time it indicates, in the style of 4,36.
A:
5,34
